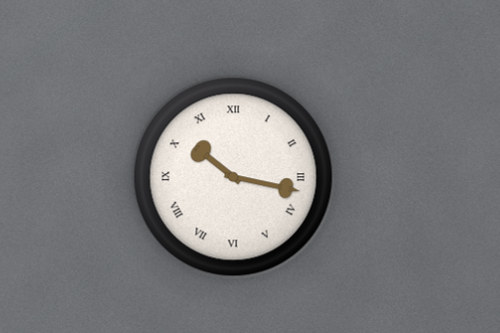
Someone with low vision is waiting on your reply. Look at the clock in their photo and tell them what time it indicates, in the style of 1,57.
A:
10,17
